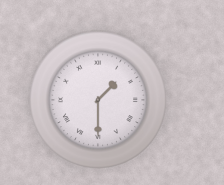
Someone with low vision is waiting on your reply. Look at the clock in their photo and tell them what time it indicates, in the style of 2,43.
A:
1,30
